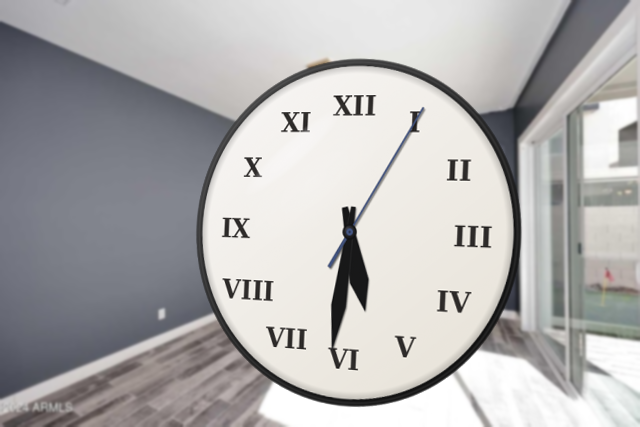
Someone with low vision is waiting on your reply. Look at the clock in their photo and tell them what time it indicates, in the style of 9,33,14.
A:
5,31,05
